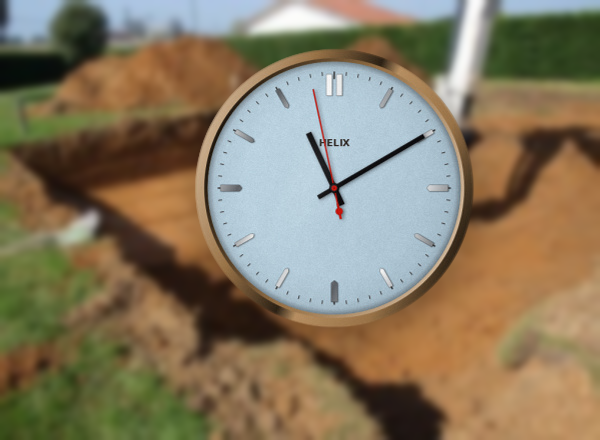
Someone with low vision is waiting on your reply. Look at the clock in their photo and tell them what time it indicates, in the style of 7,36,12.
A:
11,09,58
